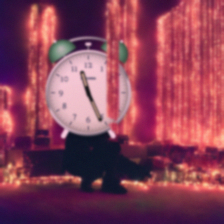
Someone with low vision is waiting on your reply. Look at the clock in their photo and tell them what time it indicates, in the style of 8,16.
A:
11,26
